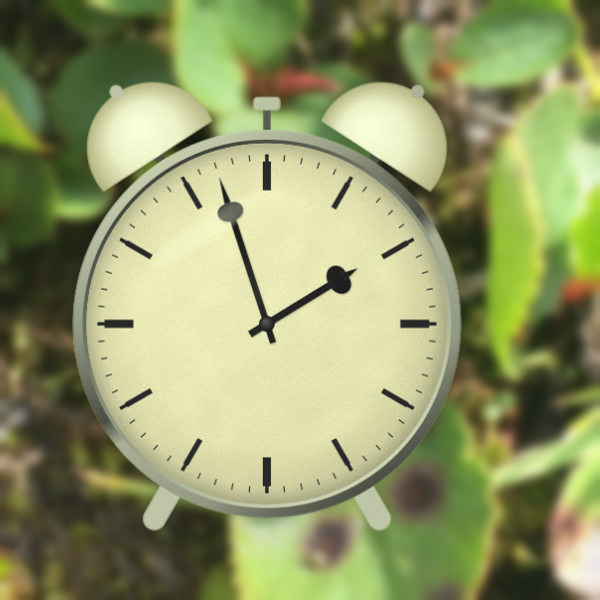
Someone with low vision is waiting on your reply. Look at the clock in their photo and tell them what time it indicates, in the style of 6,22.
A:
1,57
